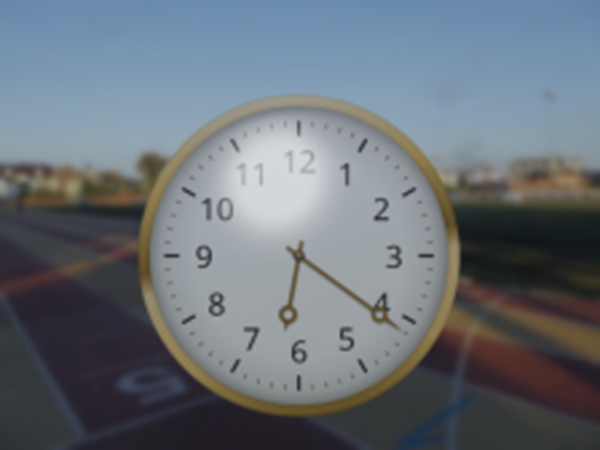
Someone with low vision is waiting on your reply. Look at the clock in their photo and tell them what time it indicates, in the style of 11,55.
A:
6,21
